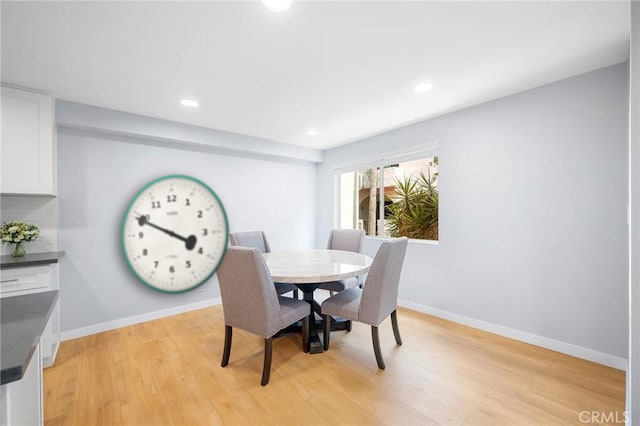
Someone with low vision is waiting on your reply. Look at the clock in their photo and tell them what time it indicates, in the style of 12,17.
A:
3,49
